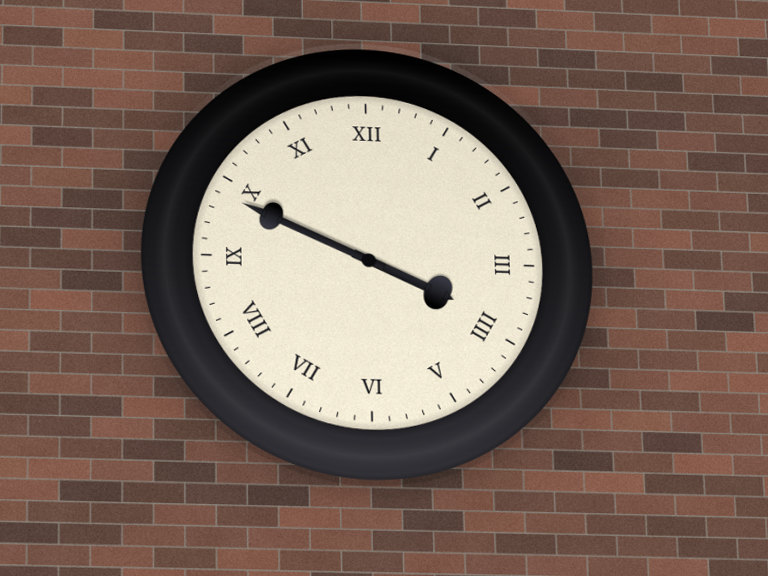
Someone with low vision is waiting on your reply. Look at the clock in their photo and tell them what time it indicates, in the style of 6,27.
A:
3,49
